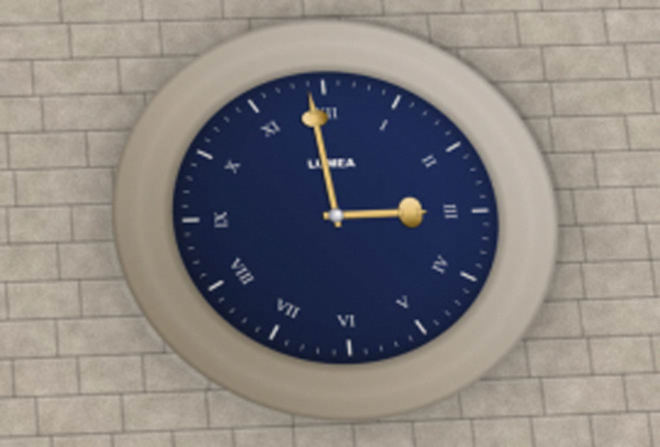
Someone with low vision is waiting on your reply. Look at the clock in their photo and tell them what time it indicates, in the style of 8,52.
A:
2,59
